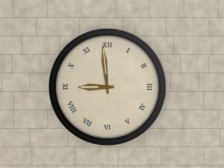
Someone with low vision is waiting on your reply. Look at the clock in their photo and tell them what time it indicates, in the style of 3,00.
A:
8,59
